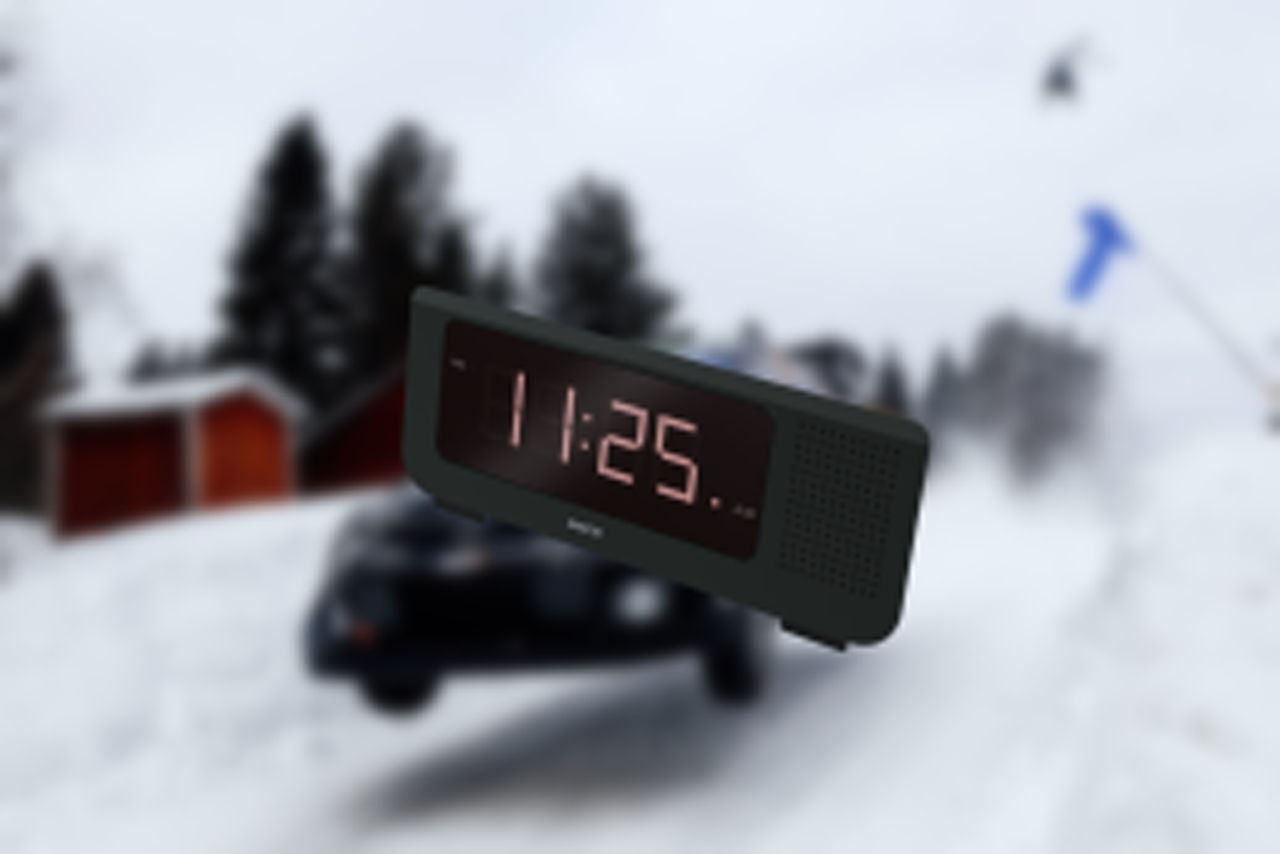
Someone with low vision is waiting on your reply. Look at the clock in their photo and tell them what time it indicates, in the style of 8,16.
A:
11,25
